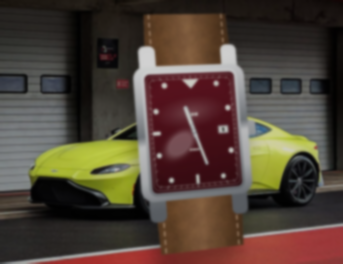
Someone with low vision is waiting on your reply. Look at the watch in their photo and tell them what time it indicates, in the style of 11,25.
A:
11,27
